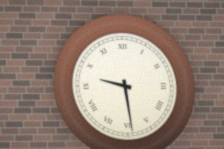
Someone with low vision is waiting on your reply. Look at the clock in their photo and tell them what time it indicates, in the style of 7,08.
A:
9,29
